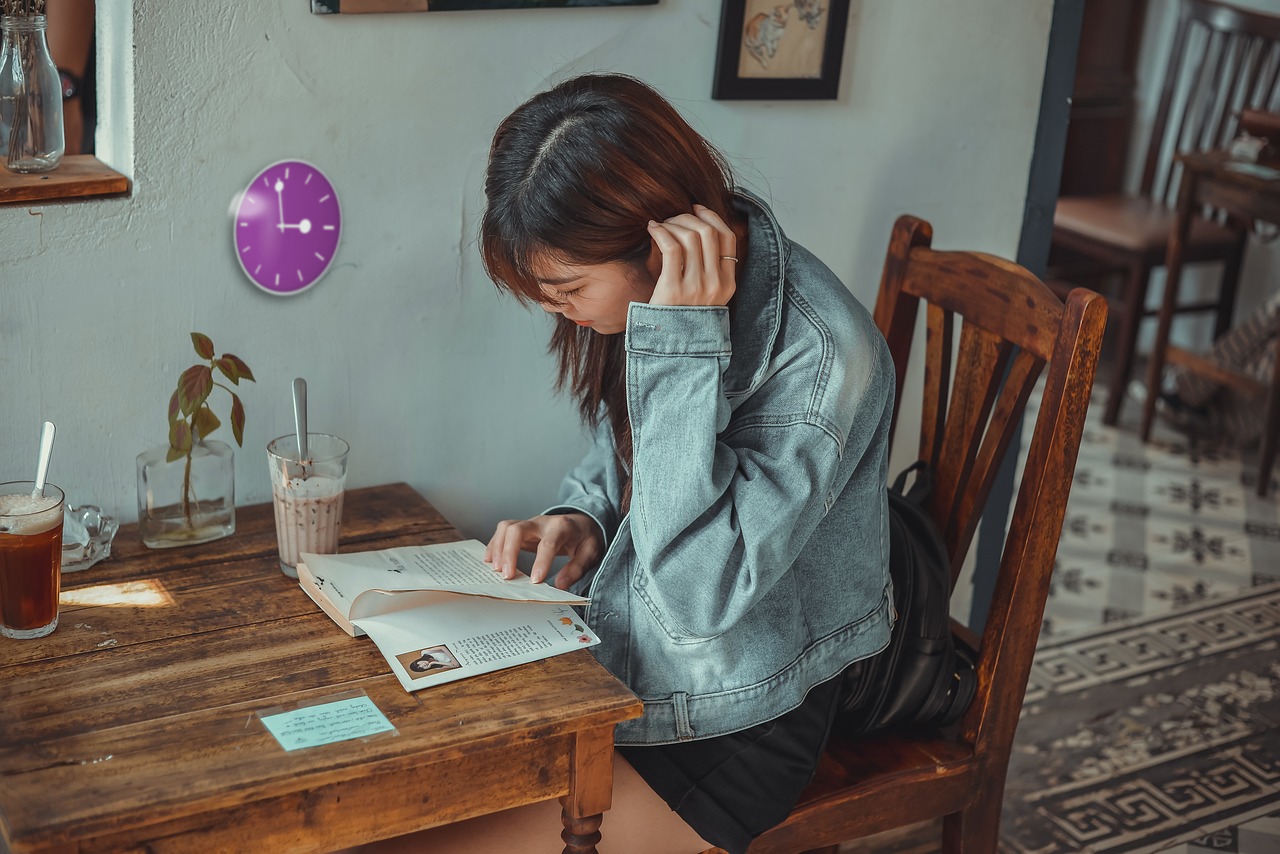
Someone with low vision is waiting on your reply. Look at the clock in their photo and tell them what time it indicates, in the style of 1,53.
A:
2,58
